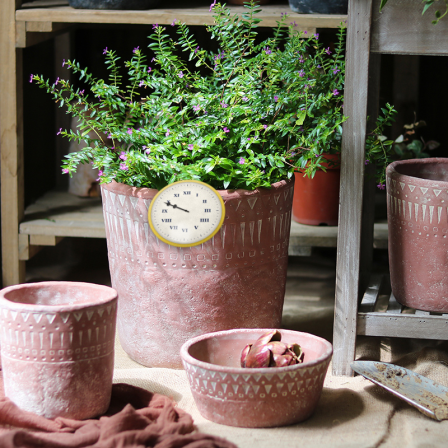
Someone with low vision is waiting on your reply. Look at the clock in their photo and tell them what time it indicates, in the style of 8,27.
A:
9,49
